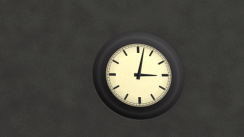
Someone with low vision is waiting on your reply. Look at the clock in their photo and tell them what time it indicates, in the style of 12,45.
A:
3,02
